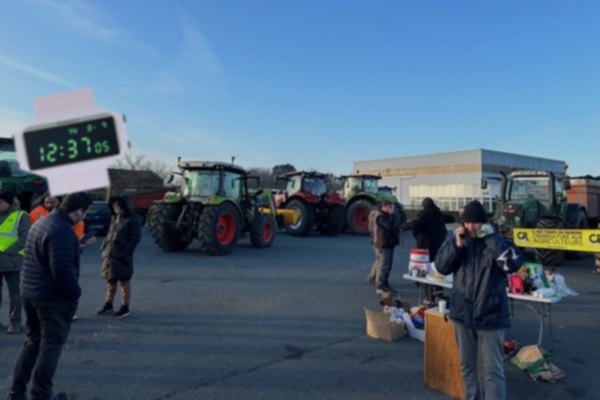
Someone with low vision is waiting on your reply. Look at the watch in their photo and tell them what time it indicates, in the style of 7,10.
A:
12,37
